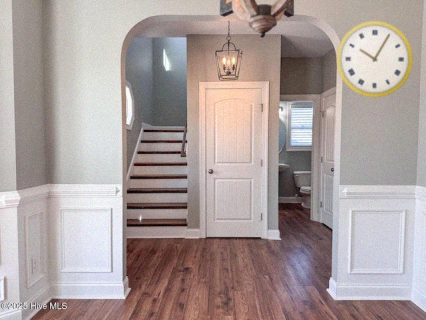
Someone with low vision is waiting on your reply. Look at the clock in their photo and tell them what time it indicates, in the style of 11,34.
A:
10,05
